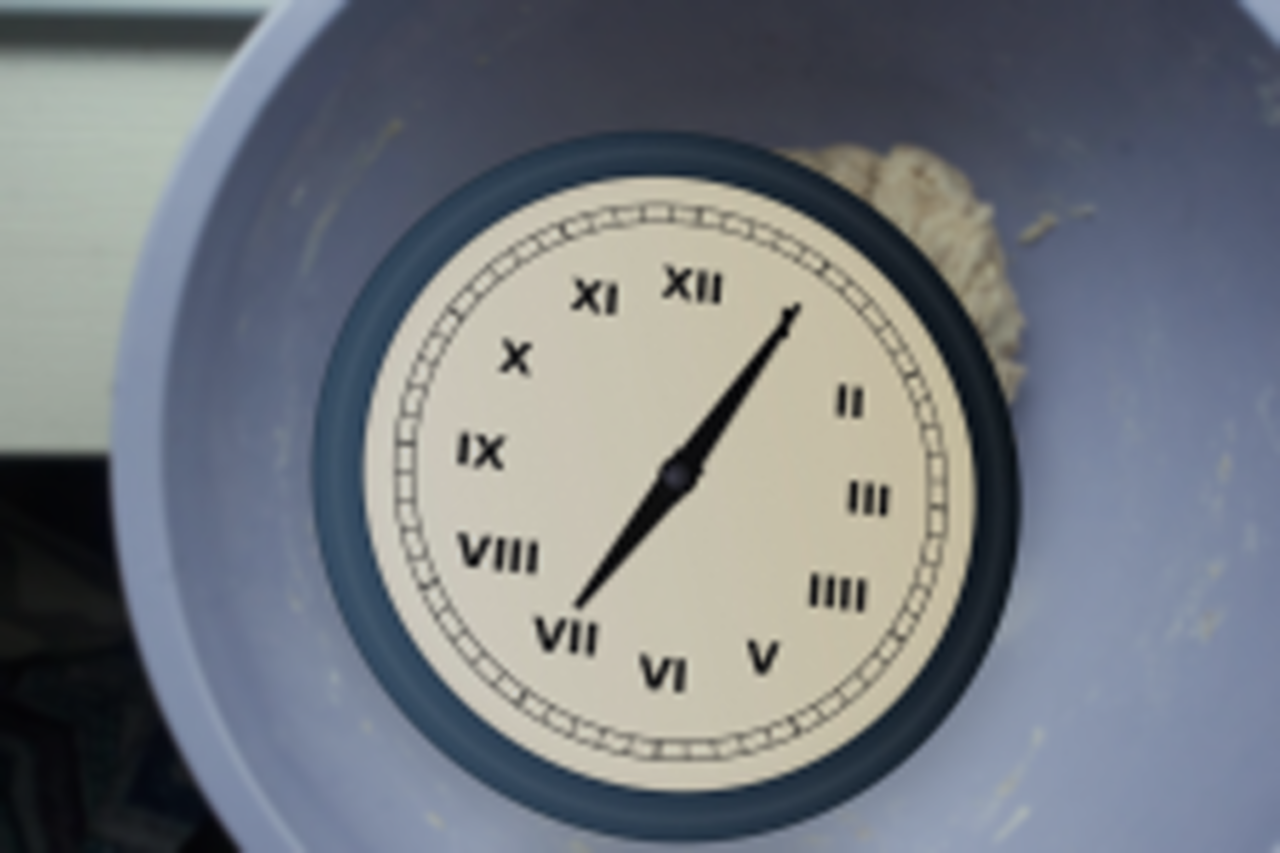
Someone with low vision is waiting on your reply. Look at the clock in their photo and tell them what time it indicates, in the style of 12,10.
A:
7,05
